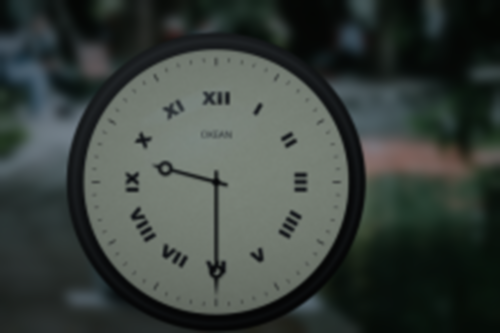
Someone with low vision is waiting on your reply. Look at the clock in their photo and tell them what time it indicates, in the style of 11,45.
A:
9,30
